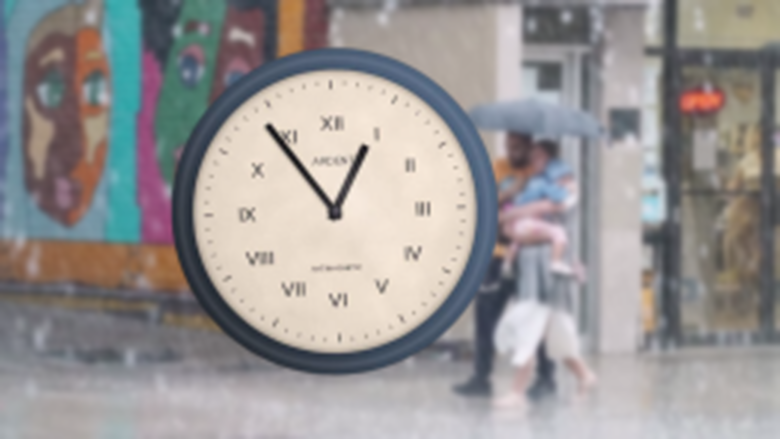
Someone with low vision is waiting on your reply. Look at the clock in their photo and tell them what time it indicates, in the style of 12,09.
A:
12,54
